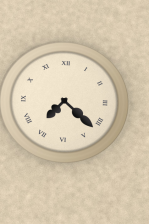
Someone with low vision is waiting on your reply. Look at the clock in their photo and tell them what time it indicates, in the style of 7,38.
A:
7,22
